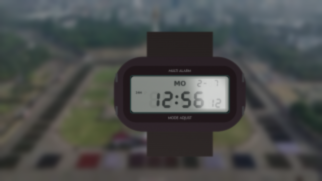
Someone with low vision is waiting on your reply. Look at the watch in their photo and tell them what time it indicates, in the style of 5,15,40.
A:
12,56,12
